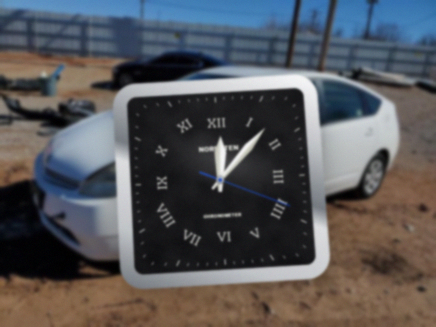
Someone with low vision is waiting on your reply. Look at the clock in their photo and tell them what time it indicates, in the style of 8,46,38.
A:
12,07,19
